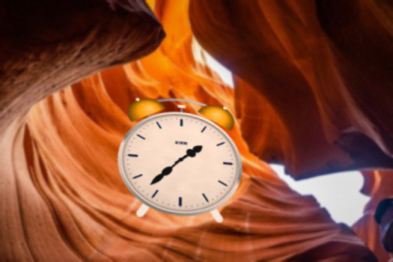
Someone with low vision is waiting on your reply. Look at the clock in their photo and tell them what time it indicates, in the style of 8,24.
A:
1,37
